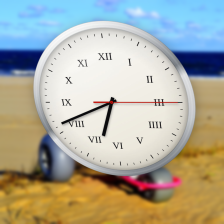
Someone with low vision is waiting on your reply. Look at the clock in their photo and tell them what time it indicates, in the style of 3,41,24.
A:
6,41,15
